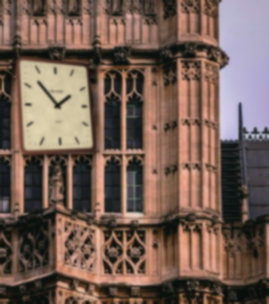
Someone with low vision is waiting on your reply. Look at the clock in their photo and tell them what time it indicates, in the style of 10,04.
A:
1,53
